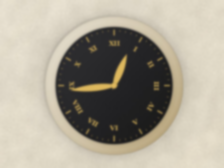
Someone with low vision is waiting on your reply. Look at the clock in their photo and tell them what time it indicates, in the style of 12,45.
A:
12,44
